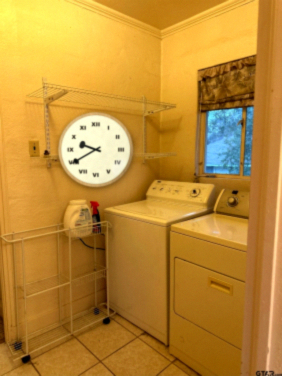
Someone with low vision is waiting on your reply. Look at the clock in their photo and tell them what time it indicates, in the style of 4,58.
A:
9,40
